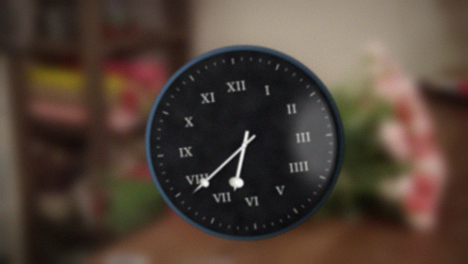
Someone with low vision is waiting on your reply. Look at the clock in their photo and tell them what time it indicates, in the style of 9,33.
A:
6,39
